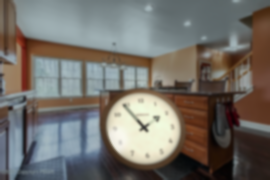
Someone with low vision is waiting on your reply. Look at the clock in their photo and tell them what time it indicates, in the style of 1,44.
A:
1,54
